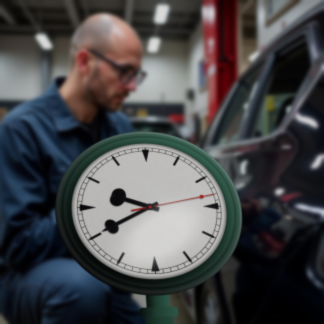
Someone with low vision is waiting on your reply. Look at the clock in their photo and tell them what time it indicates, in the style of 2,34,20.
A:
9,40,13
